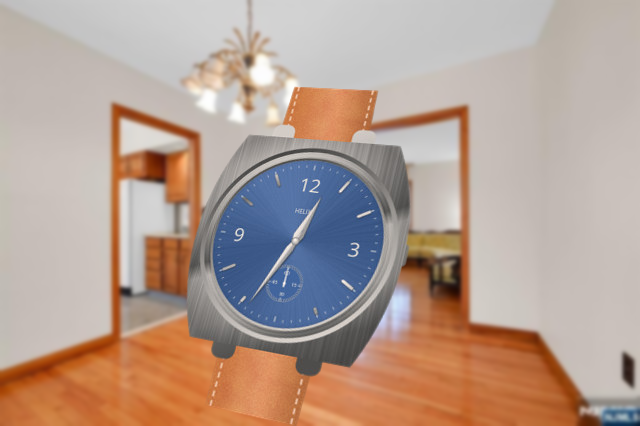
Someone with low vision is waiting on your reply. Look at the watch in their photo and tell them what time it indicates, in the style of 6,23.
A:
12,34
